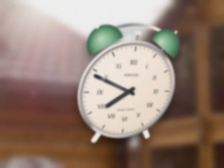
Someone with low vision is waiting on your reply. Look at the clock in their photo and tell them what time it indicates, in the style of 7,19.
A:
7,49
